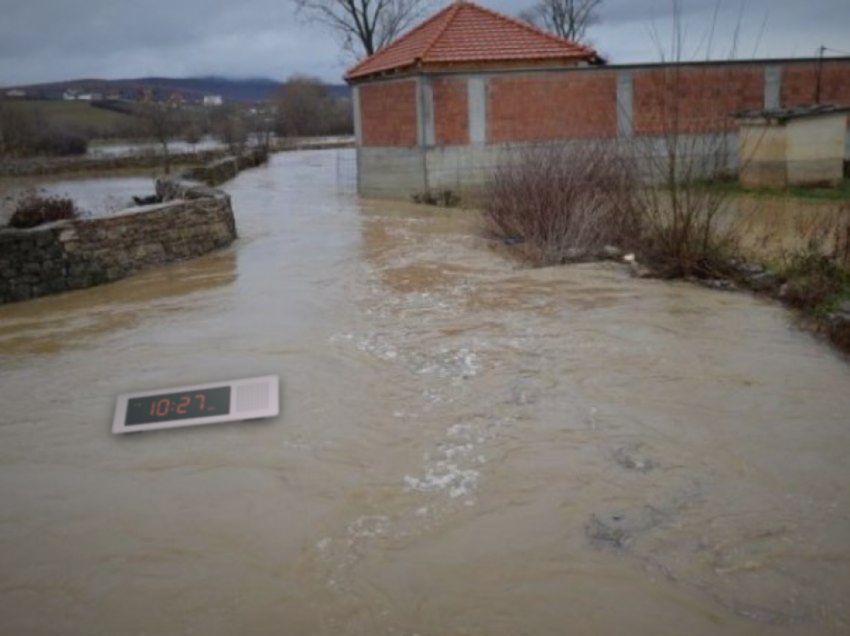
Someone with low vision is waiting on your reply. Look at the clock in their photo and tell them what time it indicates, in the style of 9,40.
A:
10,27
